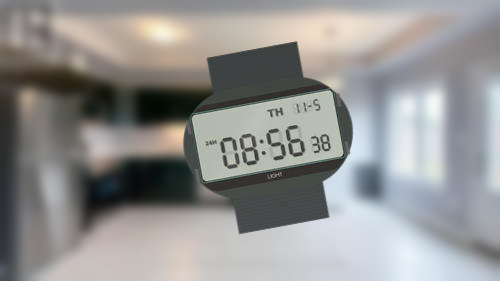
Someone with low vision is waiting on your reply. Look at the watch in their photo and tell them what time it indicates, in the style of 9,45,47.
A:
8,56,38
